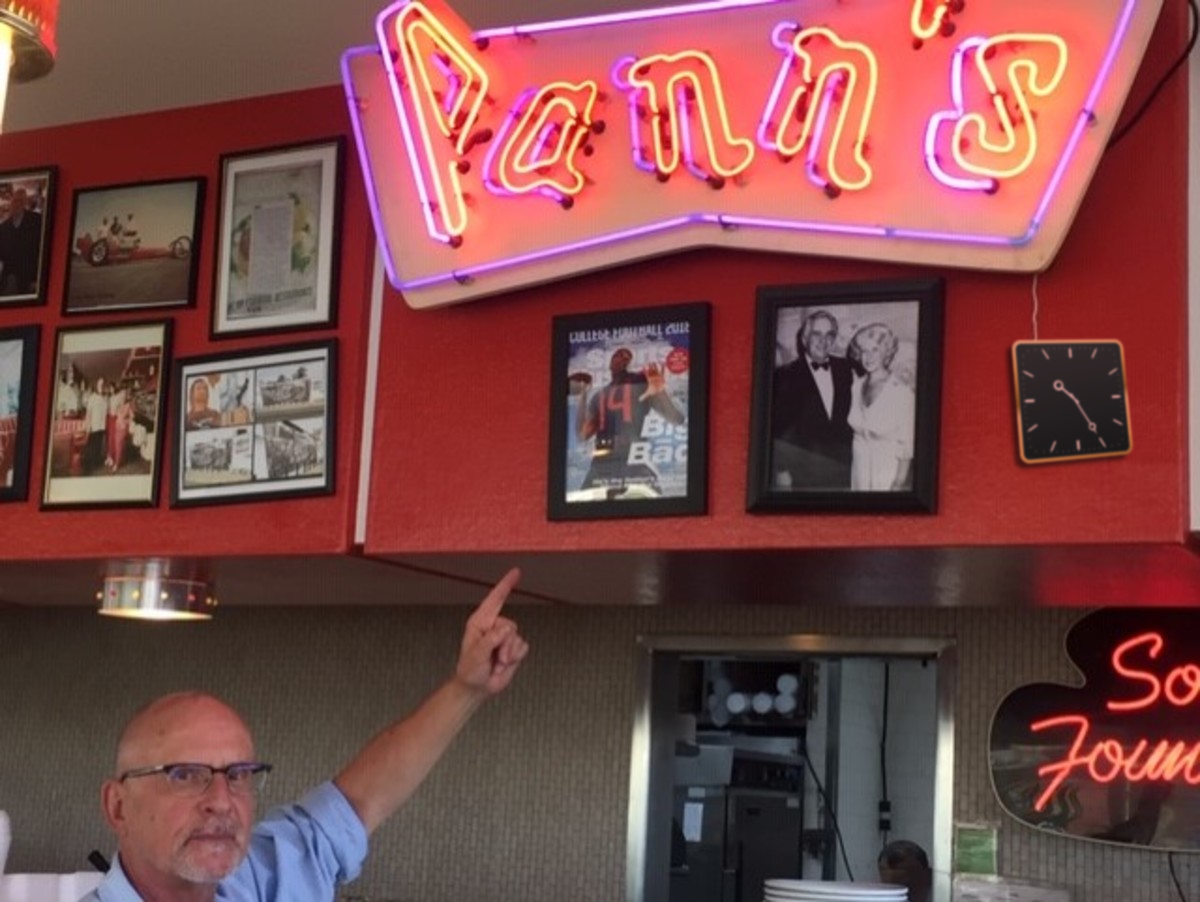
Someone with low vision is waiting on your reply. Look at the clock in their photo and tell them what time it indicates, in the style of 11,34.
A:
10,25
